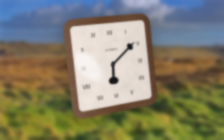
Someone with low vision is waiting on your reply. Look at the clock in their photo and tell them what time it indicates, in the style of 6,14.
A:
6,09
